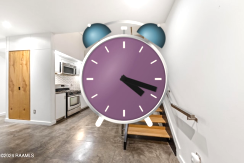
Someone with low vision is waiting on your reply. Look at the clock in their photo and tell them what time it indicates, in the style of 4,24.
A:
4,18
